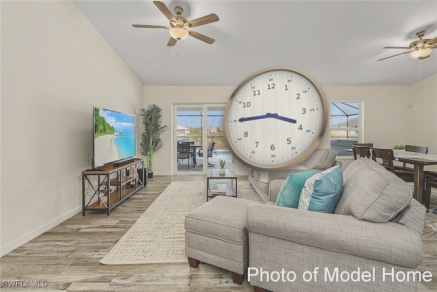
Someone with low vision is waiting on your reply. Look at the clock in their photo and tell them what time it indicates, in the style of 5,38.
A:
3,45
